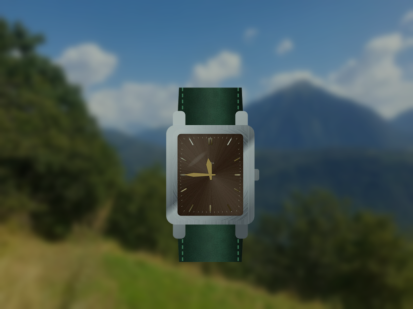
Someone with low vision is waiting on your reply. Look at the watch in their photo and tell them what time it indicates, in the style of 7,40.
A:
11,45
